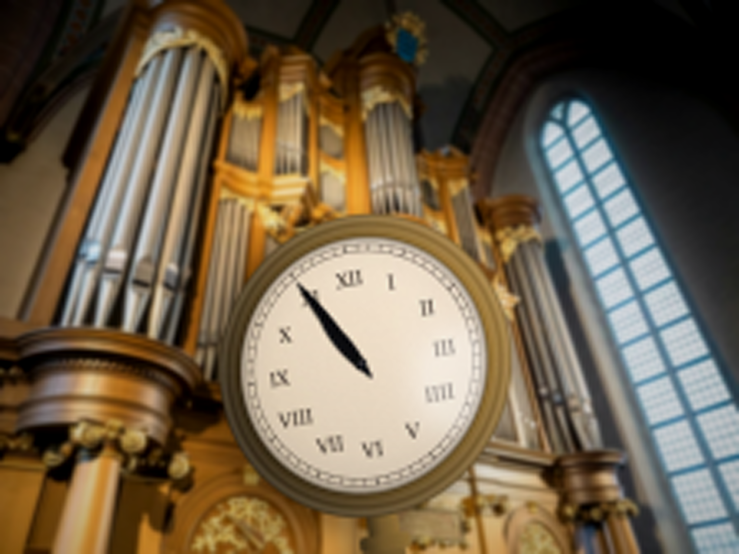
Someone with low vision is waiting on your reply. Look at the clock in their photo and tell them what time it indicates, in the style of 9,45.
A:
10,55
